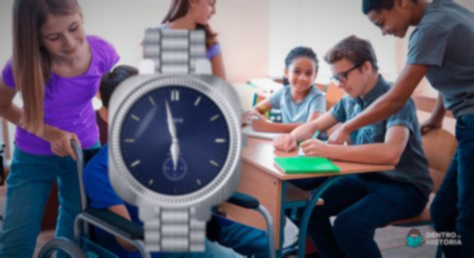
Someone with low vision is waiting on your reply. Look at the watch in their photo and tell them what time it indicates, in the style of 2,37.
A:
5,58
